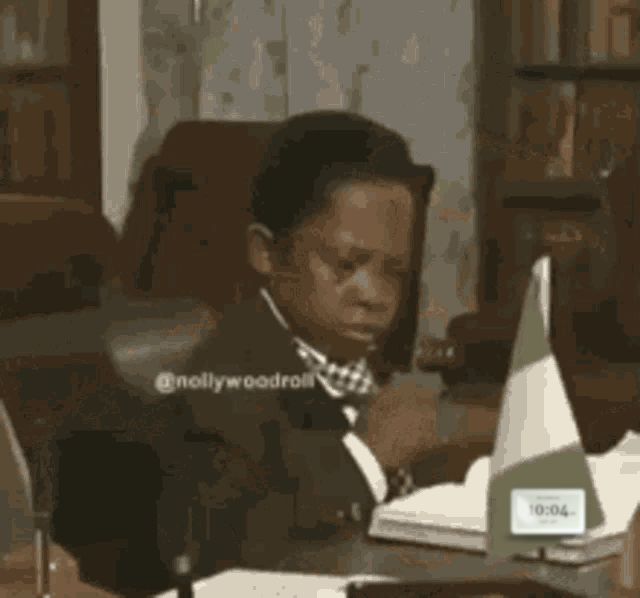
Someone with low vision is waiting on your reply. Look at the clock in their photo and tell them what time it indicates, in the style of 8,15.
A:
10,04
